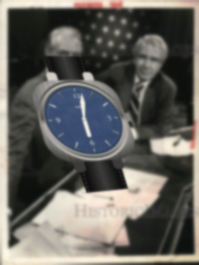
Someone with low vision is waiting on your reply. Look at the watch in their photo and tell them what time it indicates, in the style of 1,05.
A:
6,02
